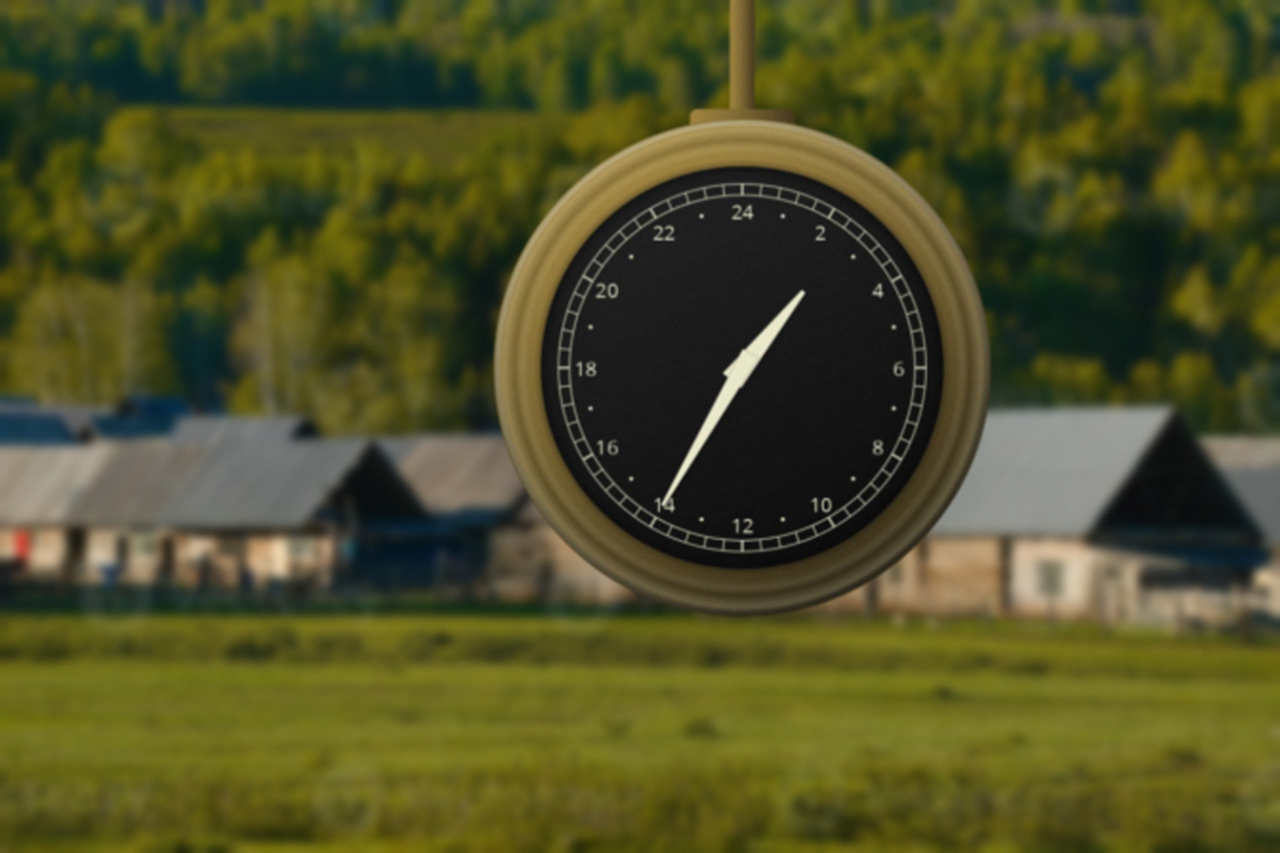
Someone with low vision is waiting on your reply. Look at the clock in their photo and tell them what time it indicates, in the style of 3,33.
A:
2,35
